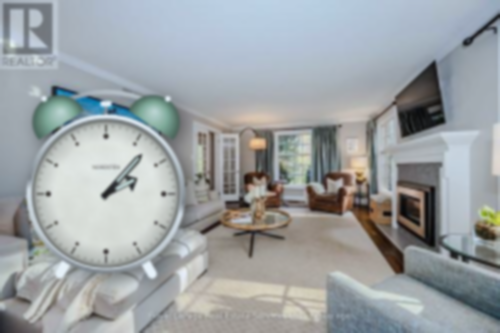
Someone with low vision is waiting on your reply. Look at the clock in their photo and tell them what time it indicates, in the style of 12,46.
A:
2,07
